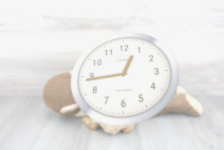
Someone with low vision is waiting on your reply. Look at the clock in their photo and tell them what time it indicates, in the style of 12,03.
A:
12,44
